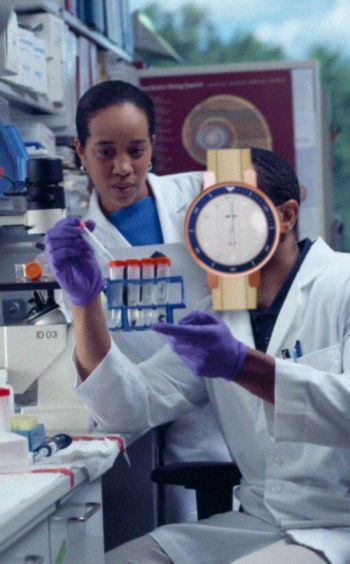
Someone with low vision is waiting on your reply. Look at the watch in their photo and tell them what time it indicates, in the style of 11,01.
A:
6,00
